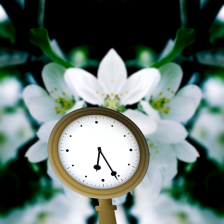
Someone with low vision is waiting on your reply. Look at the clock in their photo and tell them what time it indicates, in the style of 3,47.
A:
6,26
